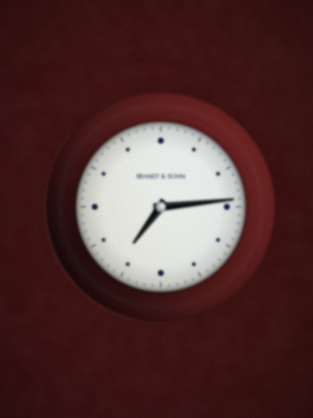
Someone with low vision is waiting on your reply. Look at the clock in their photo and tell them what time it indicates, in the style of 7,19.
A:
7,14
